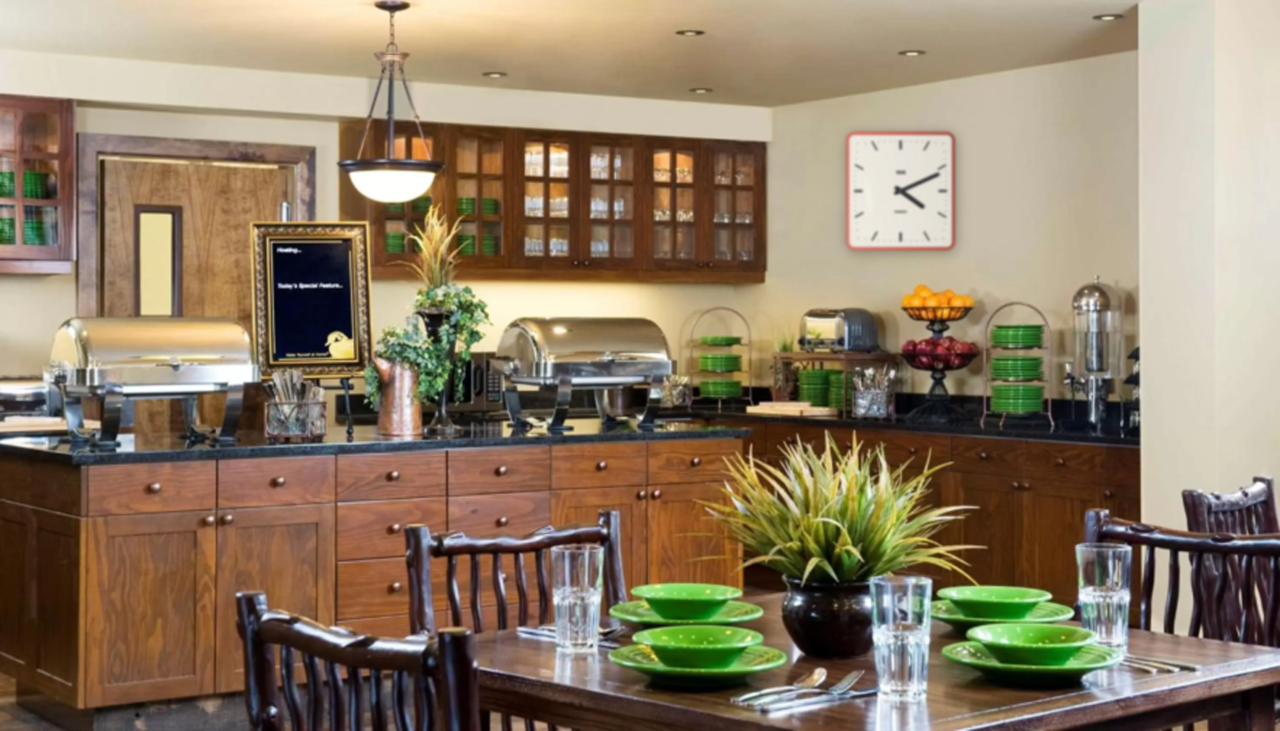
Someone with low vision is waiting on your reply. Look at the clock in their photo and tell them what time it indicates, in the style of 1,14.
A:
4,11
